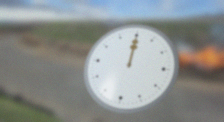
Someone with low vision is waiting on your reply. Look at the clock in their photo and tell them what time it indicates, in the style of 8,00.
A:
12,00
